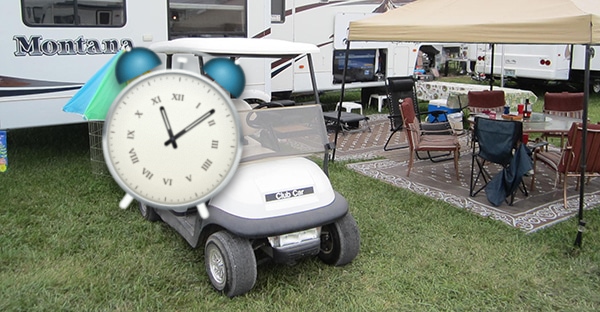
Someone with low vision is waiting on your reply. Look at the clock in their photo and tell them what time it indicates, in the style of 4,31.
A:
11,08
